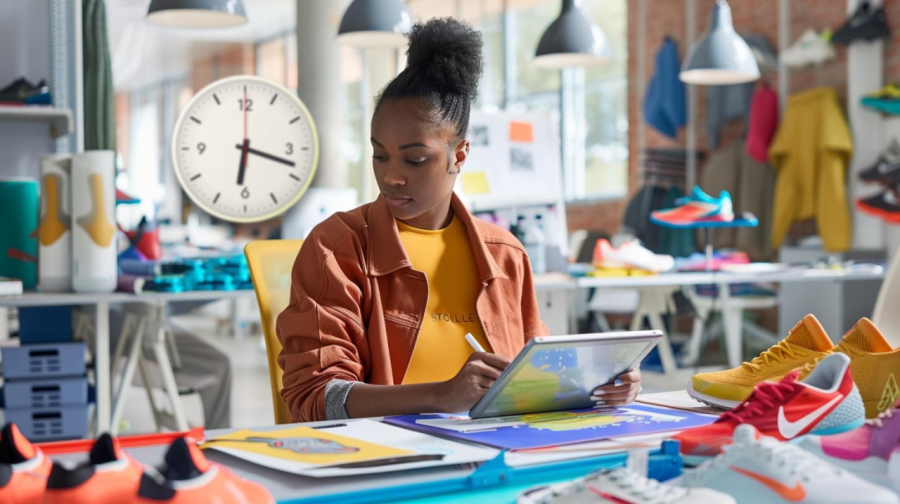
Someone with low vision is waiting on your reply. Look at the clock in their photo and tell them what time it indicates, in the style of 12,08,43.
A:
6,18,00
